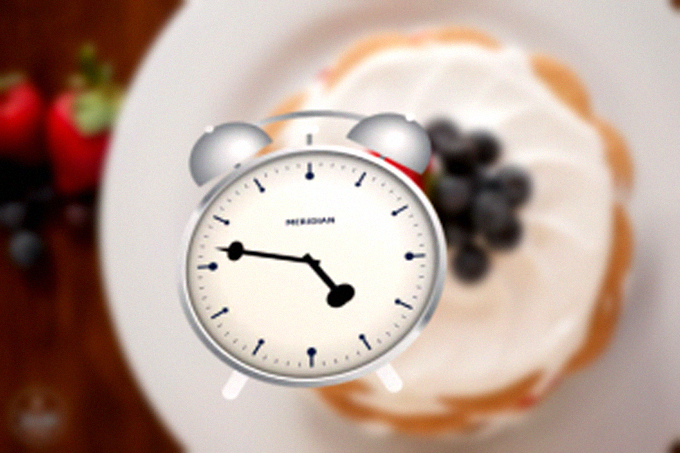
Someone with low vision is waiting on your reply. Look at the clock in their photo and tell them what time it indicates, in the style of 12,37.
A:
4,47
